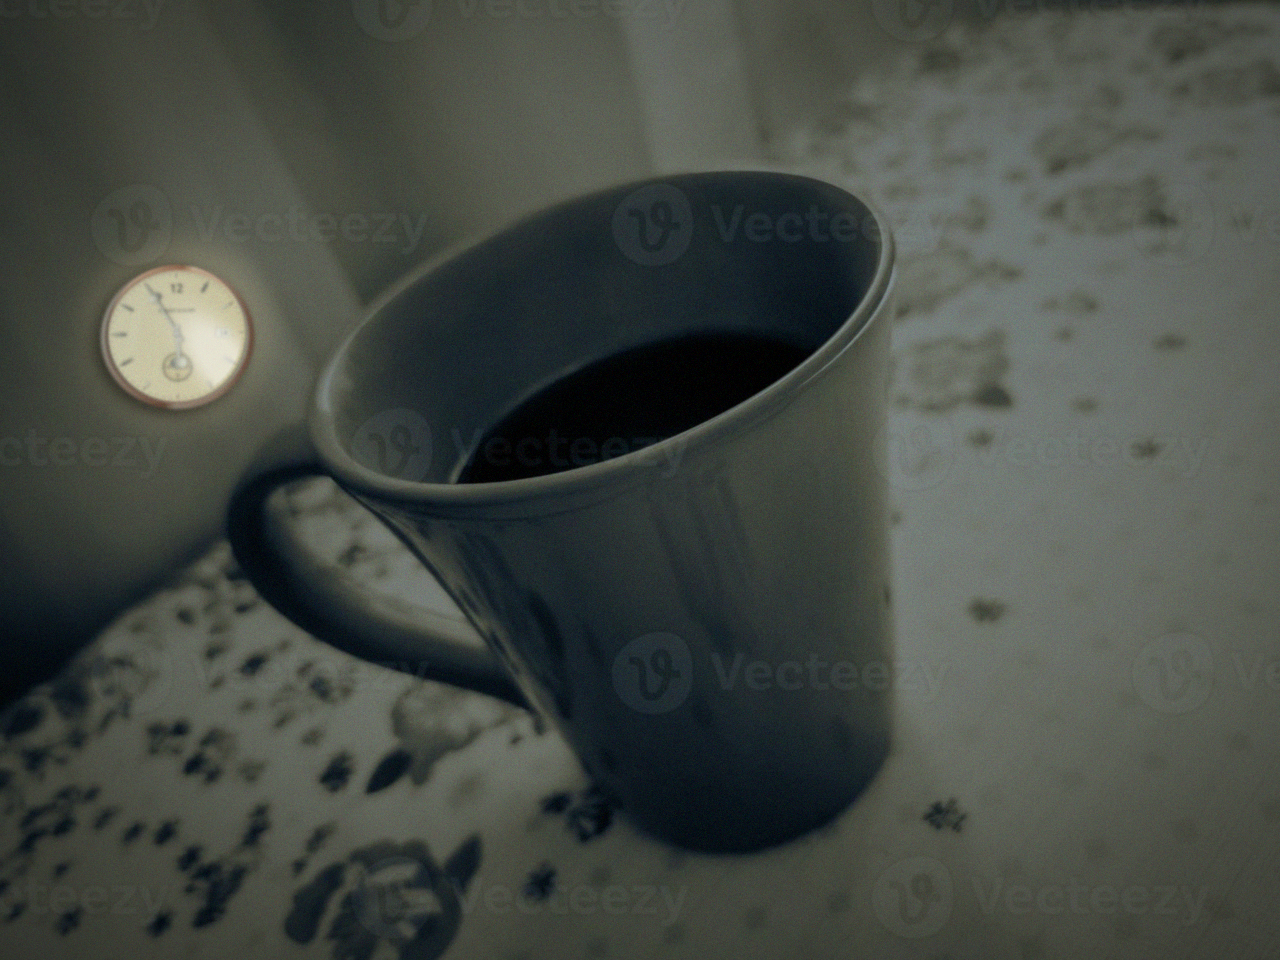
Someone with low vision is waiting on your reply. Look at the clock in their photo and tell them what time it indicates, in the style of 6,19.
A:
5,55
